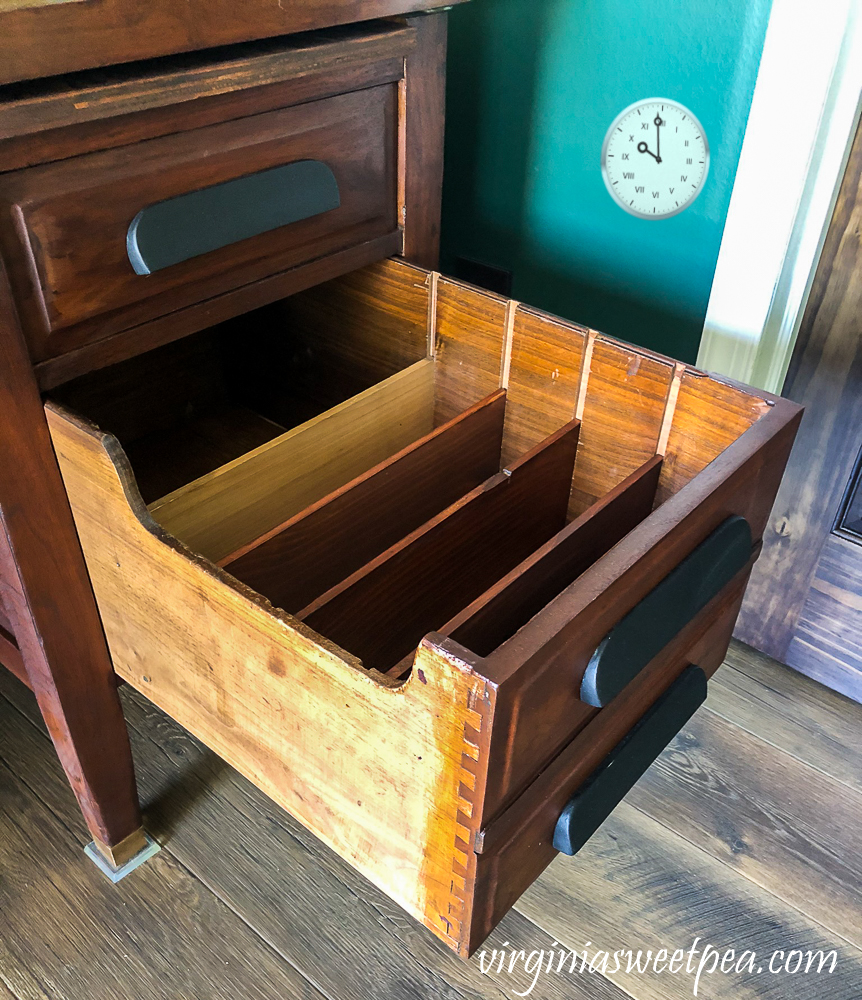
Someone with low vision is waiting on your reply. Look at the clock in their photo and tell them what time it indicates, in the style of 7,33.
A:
9,59
